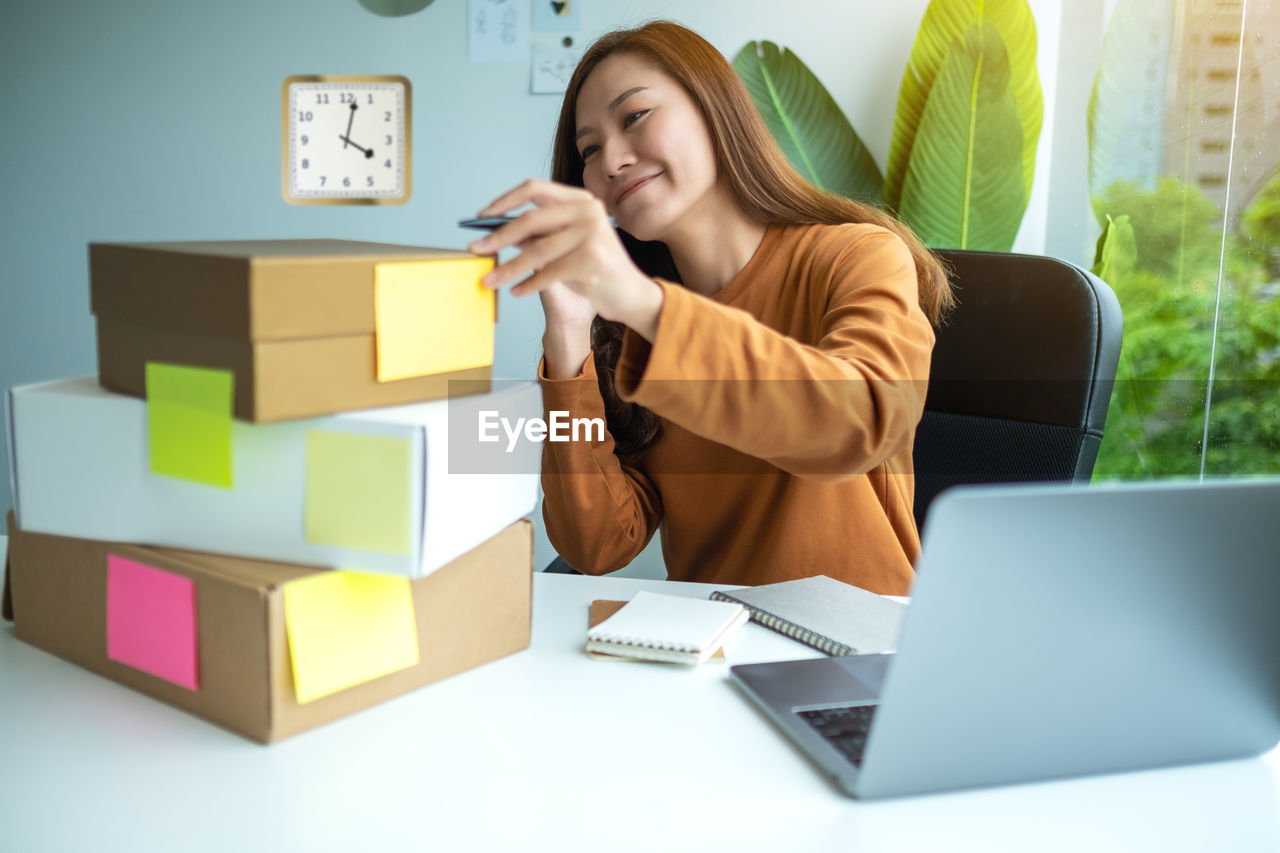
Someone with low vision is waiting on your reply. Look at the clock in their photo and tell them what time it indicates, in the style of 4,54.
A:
4,02
